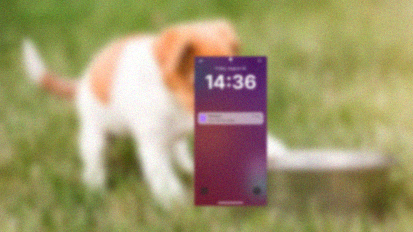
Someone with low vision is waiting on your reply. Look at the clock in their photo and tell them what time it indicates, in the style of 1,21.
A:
14,36
